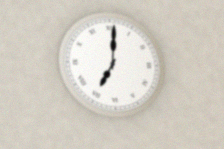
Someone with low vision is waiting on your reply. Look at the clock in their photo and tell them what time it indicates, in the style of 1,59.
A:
7,01
